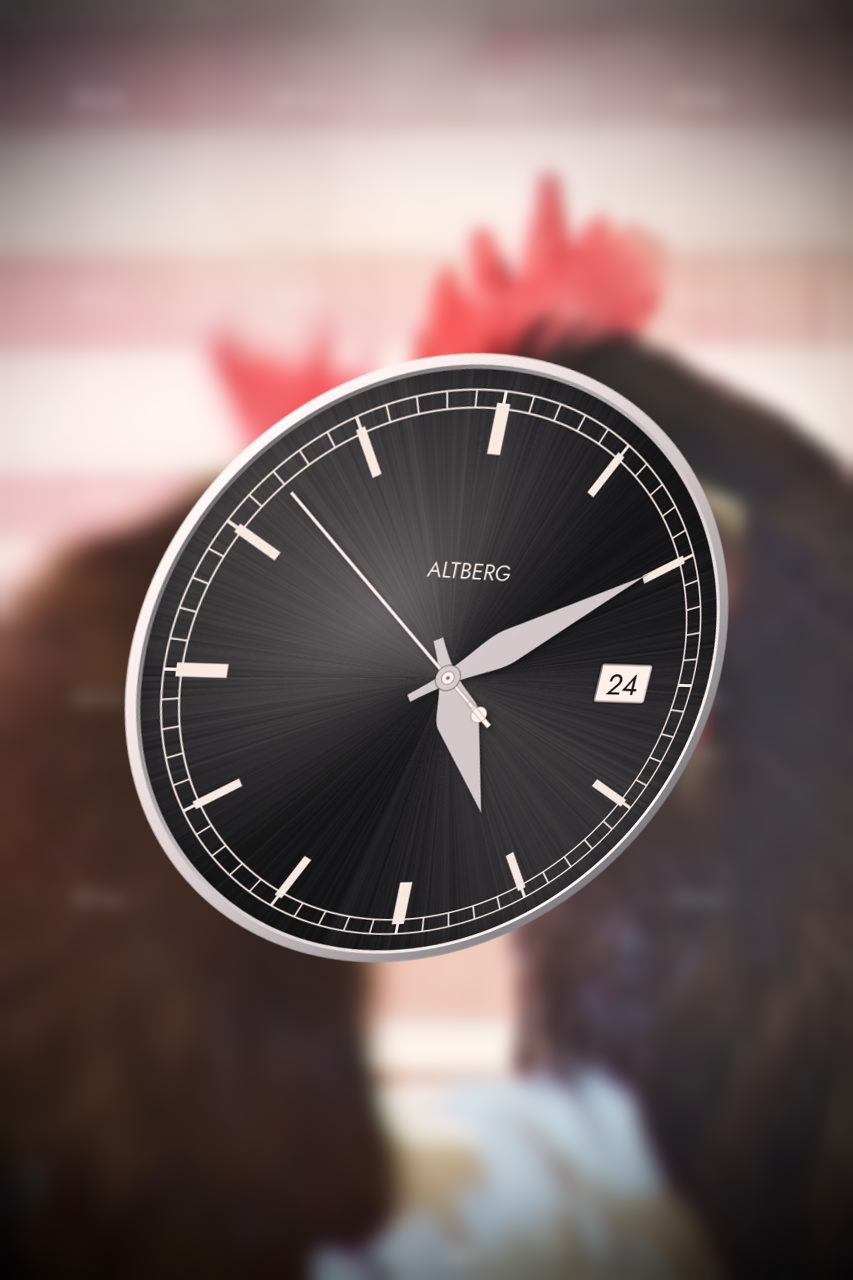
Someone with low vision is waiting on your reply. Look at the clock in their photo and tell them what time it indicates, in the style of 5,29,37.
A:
5,09,52
